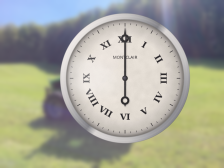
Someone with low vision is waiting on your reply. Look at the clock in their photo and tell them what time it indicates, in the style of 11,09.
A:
6,00
